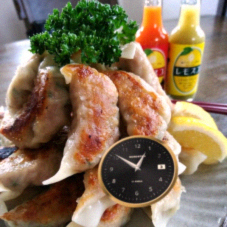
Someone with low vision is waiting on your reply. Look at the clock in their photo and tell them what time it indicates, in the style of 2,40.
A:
12,51
